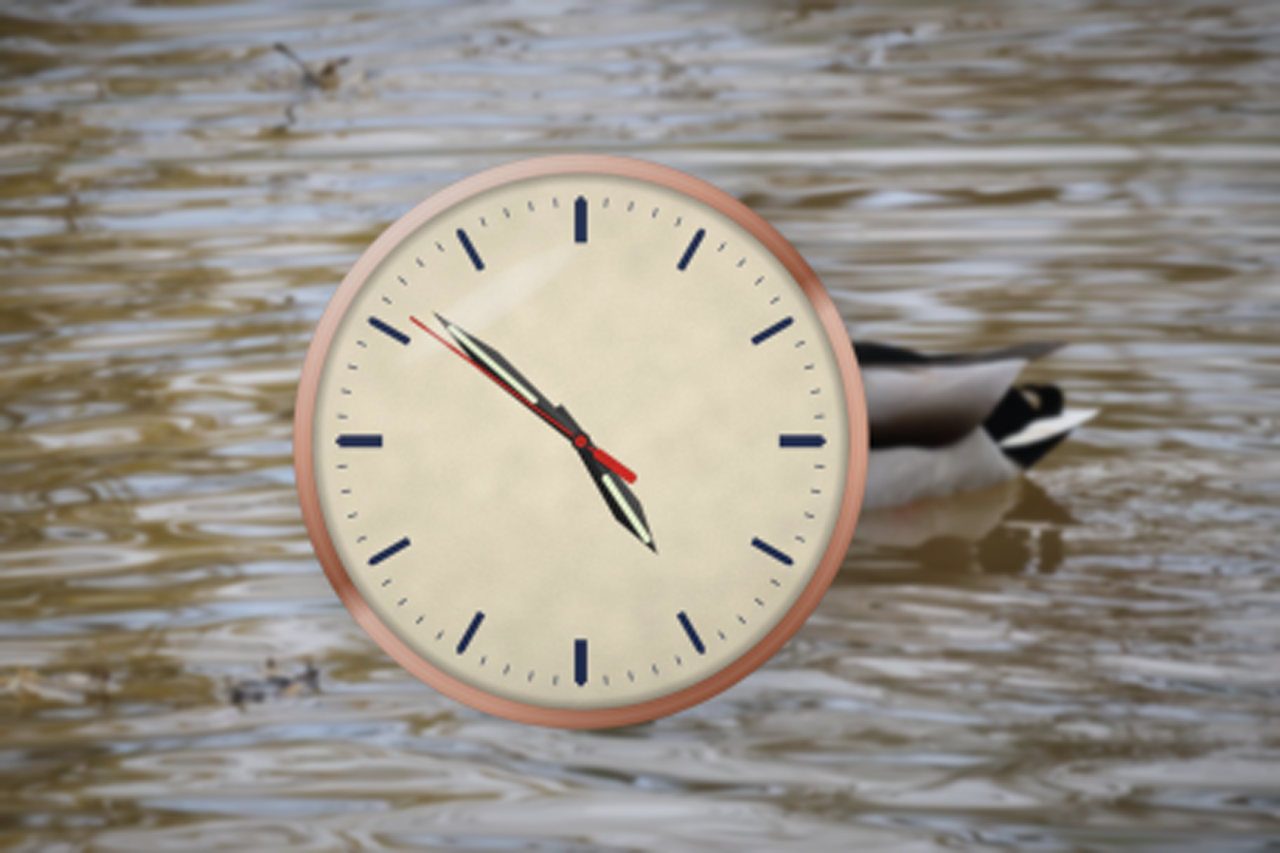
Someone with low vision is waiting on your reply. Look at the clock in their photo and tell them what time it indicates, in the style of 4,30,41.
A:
4,51,51
